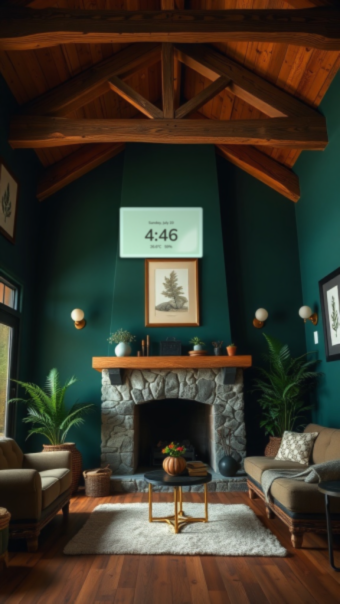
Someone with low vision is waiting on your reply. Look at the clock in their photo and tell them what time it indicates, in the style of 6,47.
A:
4,46
